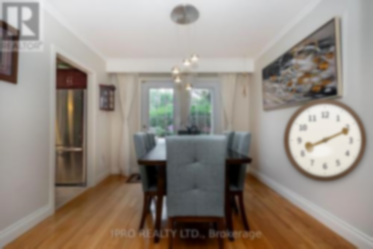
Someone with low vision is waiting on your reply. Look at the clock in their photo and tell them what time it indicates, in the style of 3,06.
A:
8,11
